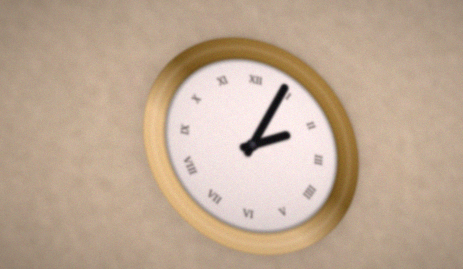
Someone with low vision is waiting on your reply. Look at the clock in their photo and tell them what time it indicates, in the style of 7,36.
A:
2,04
